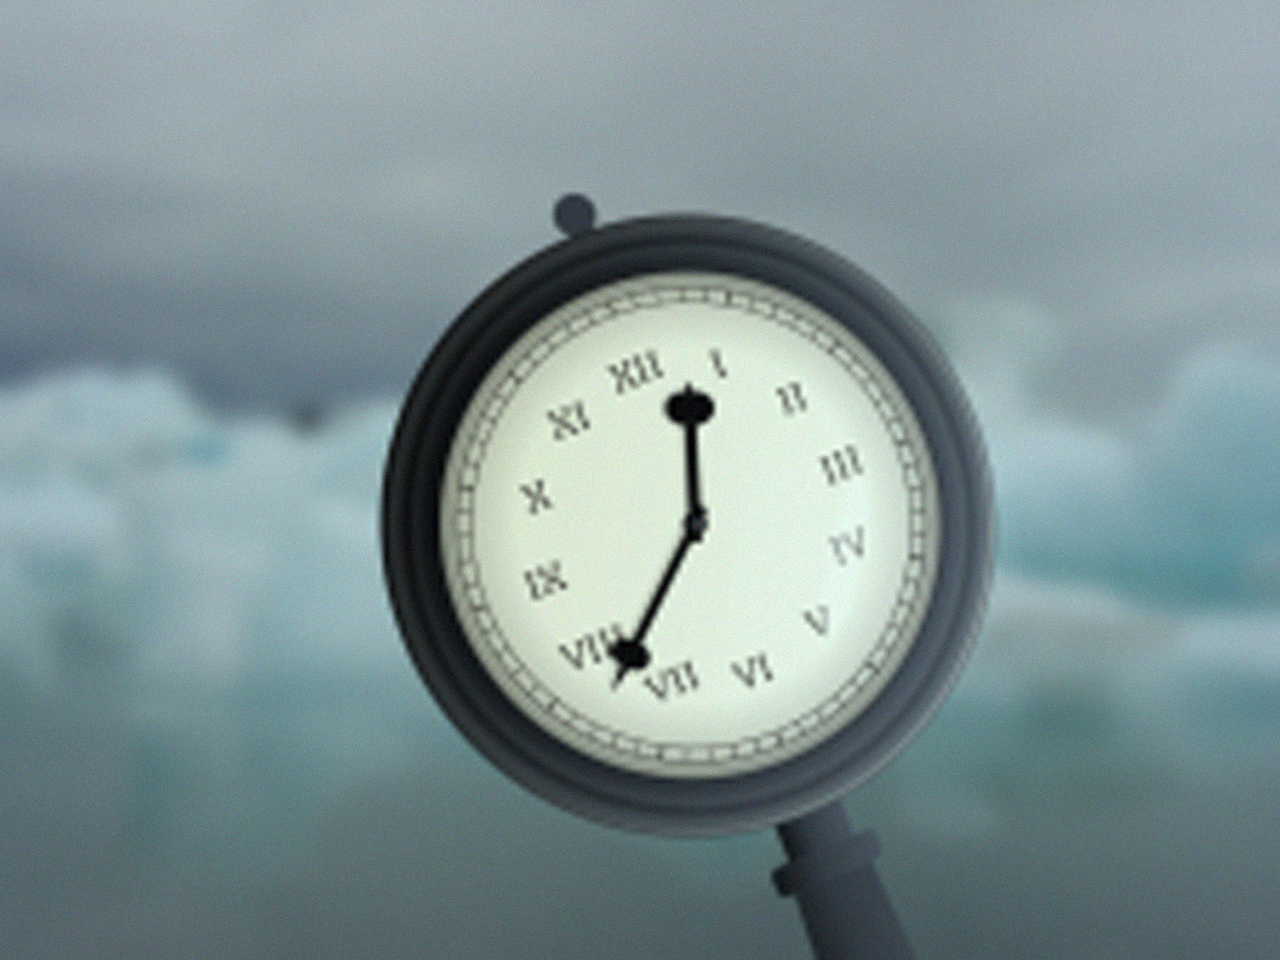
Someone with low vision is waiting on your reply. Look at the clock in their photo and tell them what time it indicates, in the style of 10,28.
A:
12,38
